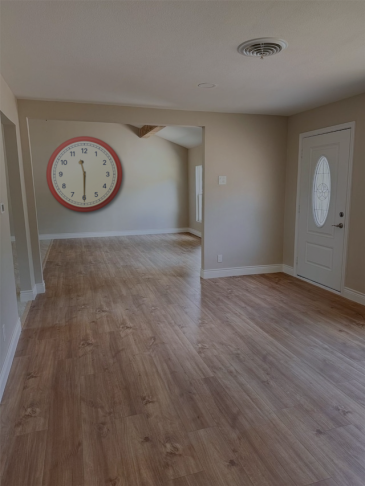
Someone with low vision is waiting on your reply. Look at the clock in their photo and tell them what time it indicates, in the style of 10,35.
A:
11,30
